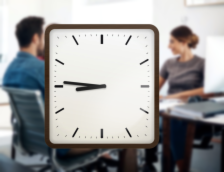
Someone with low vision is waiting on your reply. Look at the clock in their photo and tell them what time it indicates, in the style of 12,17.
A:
8,46
